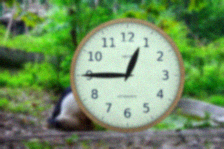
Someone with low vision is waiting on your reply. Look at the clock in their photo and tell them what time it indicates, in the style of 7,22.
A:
12,45
